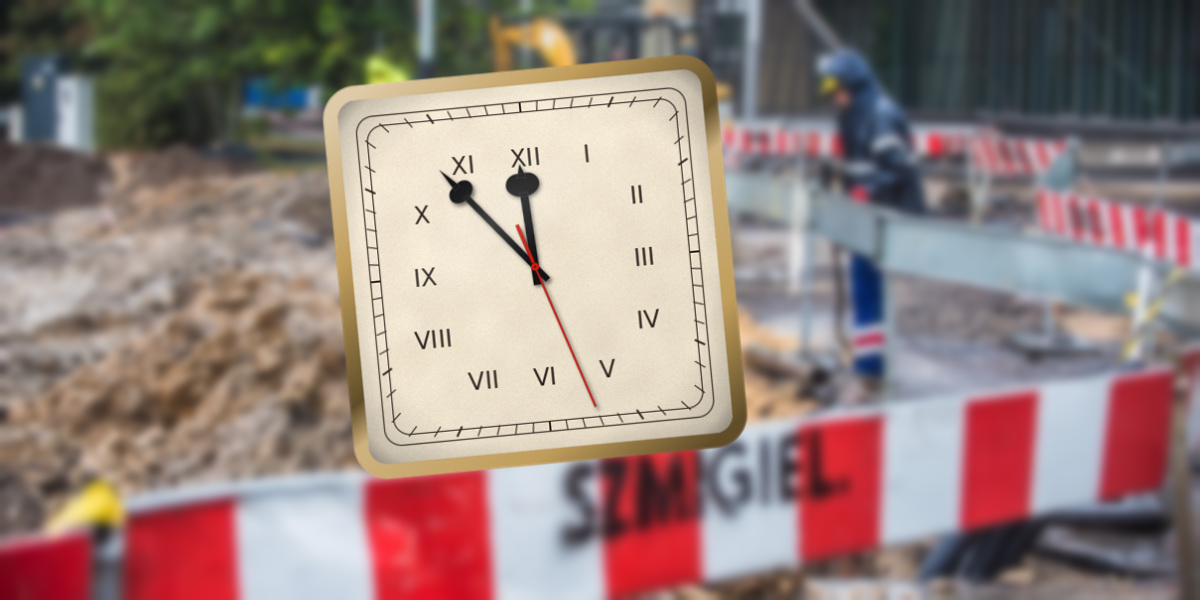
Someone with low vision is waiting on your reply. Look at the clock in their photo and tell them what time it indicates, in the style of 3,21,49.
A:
11,53,27
